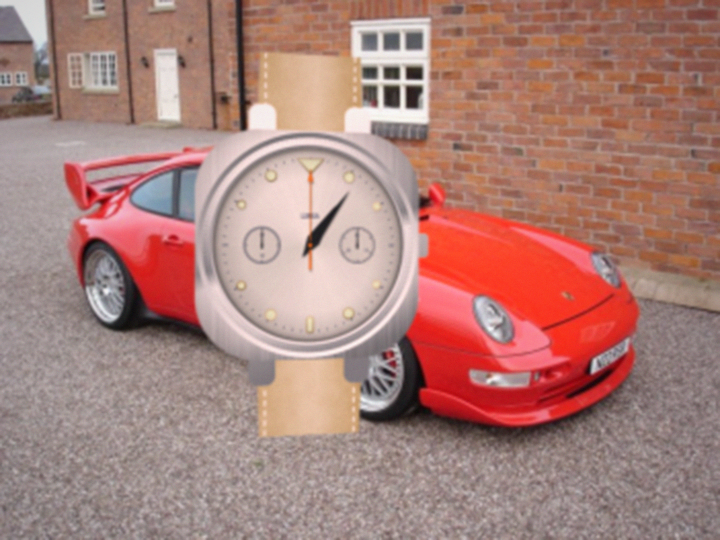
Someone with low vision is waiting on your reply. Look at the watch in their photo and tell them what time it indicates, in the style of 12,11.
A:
1,06
